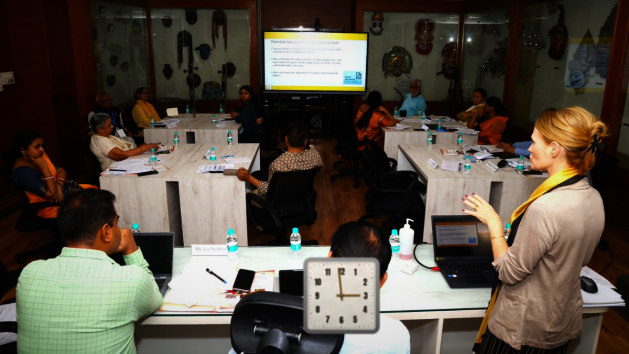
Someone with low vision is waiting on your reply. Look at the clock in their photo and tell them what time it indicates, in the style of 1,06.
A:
2,59
